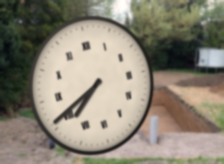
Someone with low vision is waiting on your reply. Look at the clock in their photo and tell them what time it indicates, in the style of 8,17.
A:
7,41
